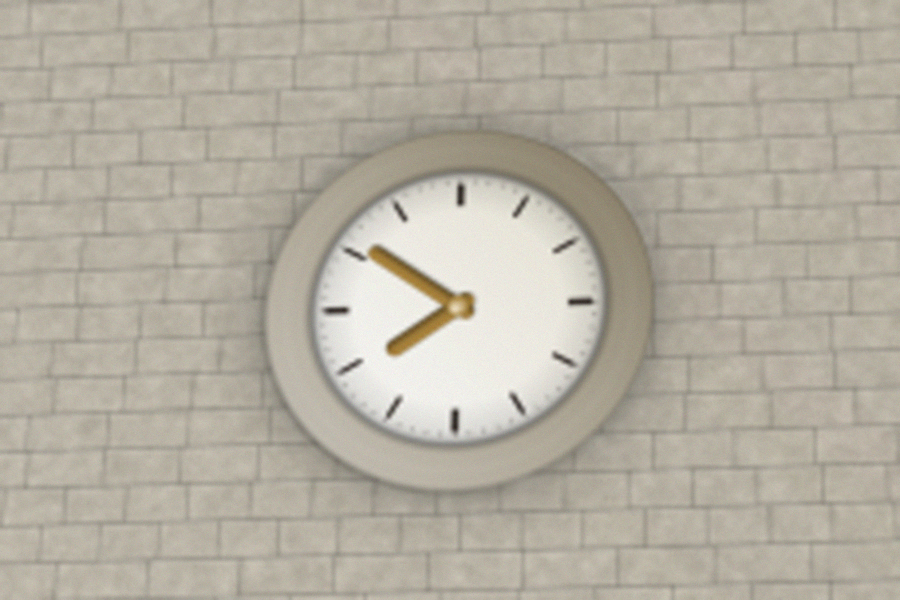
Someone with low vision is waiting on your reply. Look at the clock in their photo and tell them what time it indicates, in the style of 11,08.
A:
7,51
